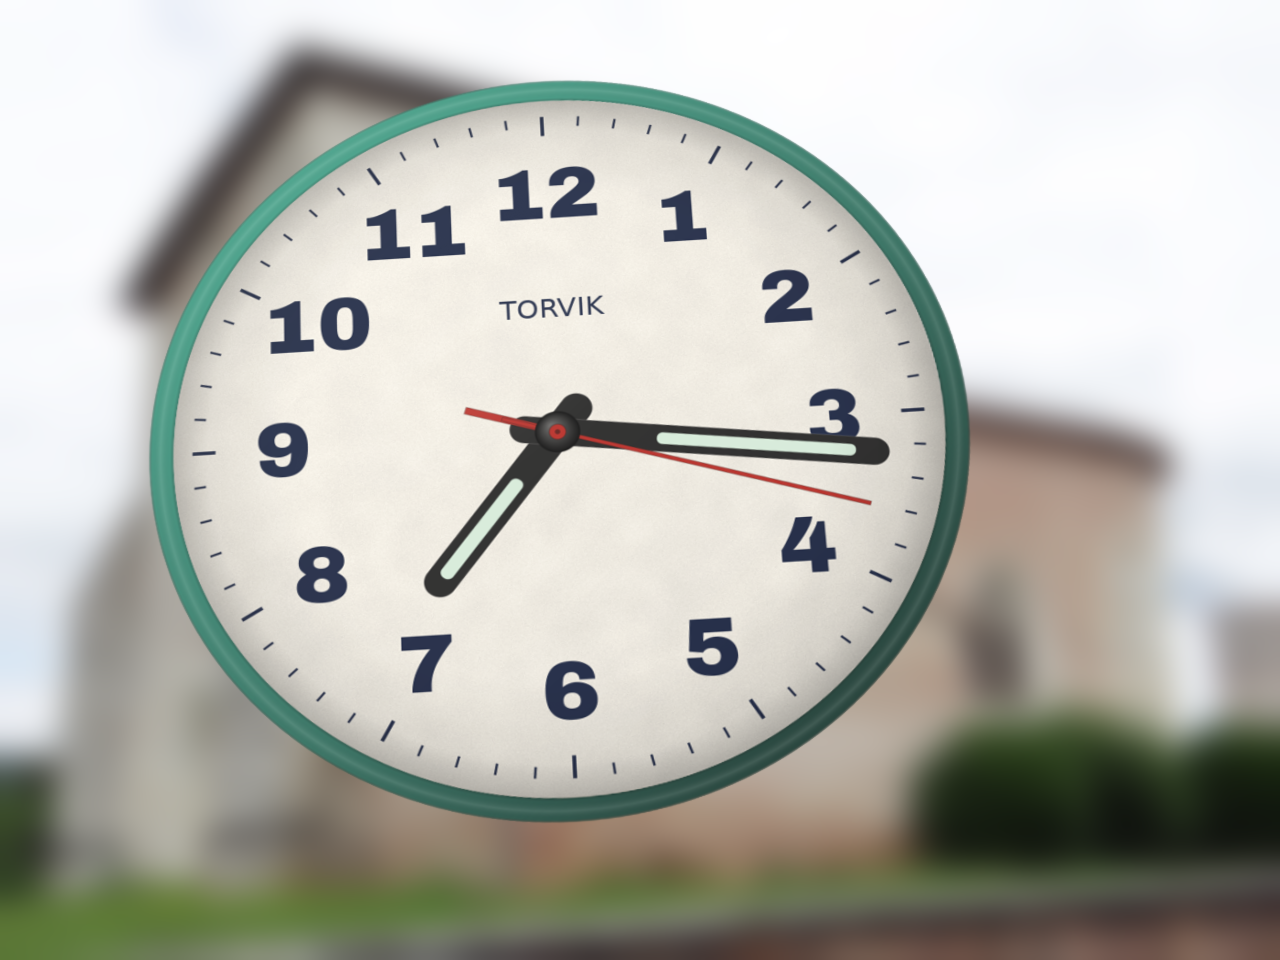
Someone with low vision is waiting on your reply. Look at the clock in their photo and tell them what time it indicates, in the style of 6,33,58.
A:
7,16,18
